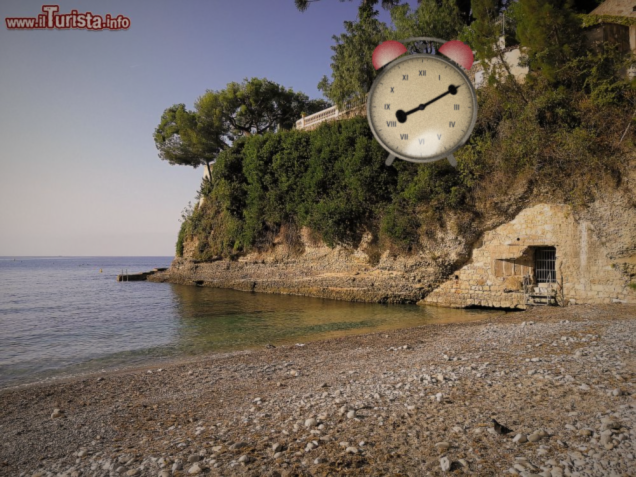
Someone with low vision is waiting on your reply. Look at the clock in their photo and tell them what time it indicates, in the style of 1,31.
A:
8,10
